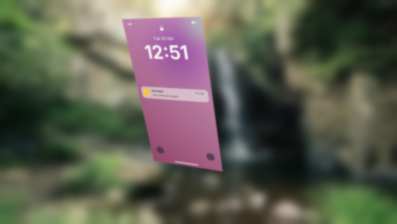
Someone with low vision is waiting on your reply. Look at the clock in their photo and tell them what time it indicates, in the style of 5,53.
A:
12,51
